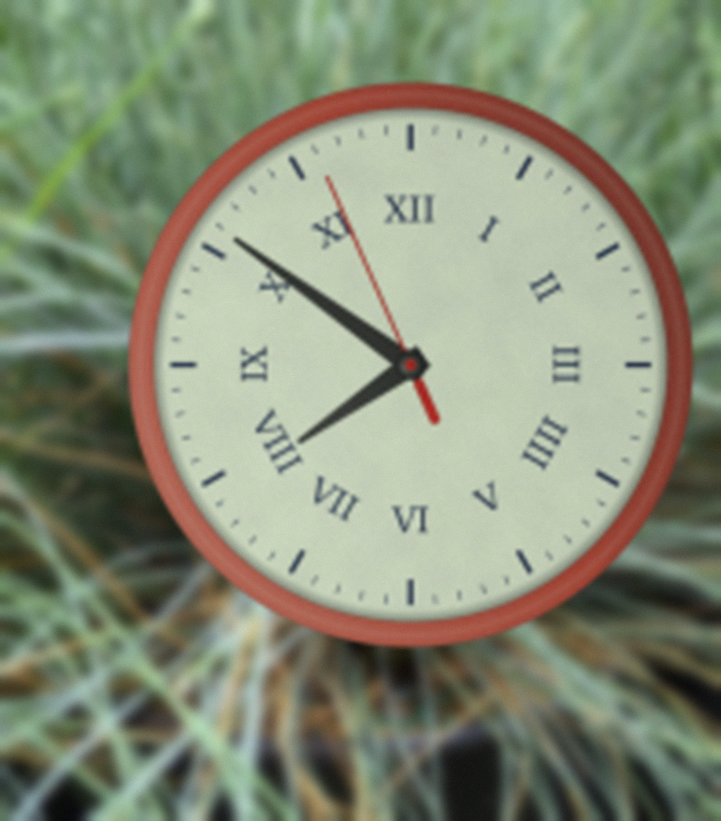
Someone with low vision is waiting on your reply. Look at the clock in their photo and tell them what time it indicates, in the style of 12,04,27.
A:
7,50,56
